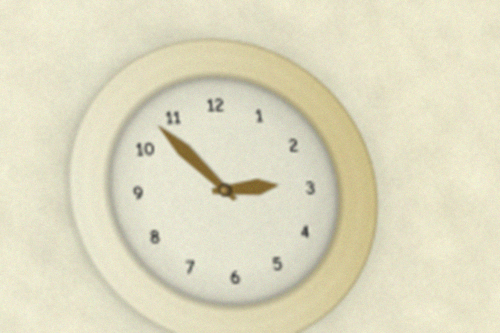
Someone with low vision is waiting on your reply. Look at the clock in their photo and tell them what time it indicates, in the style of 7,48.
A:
2,53
